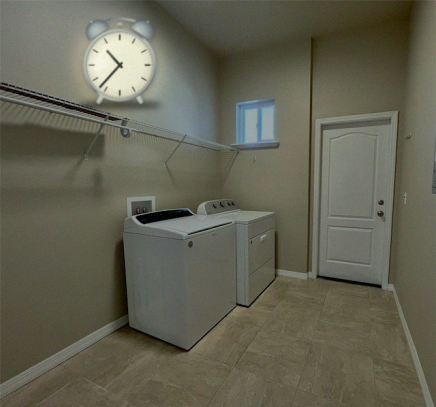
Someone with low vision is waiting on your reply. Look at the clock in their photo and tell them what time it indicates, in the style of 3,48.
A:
10,37
